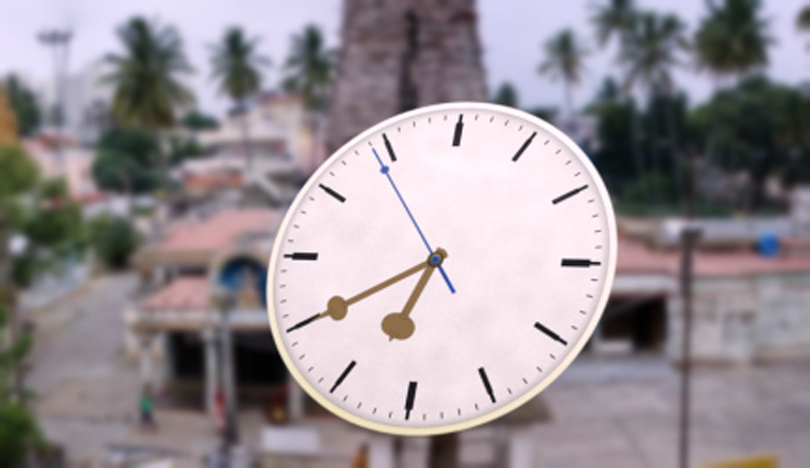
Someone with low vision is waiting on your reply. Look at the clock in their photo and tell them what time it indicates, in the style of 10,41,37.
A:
6,39,54
